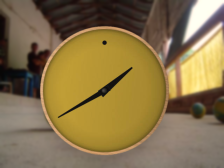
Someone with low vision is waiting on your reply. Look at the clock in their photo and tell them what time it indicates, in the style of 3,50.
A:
1,40
